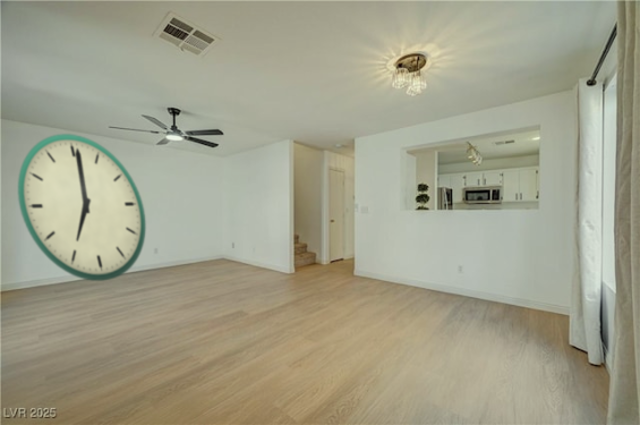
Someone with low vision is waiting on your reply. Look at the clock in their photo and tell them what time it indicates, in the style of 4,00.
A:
7,01
